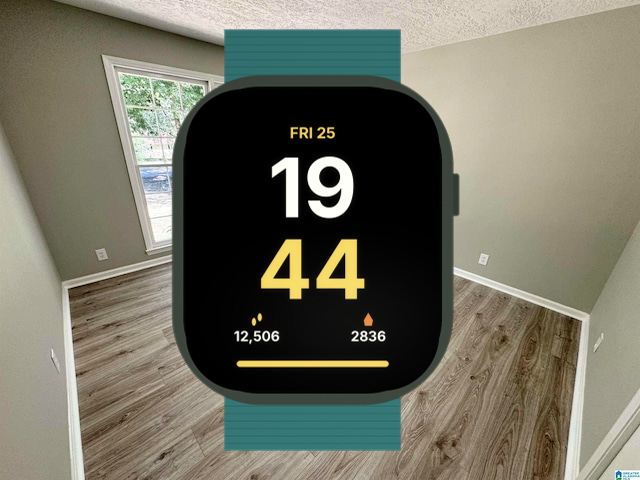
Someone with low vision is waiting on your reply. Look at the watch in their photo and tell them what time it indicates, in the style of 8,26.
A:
19,44
